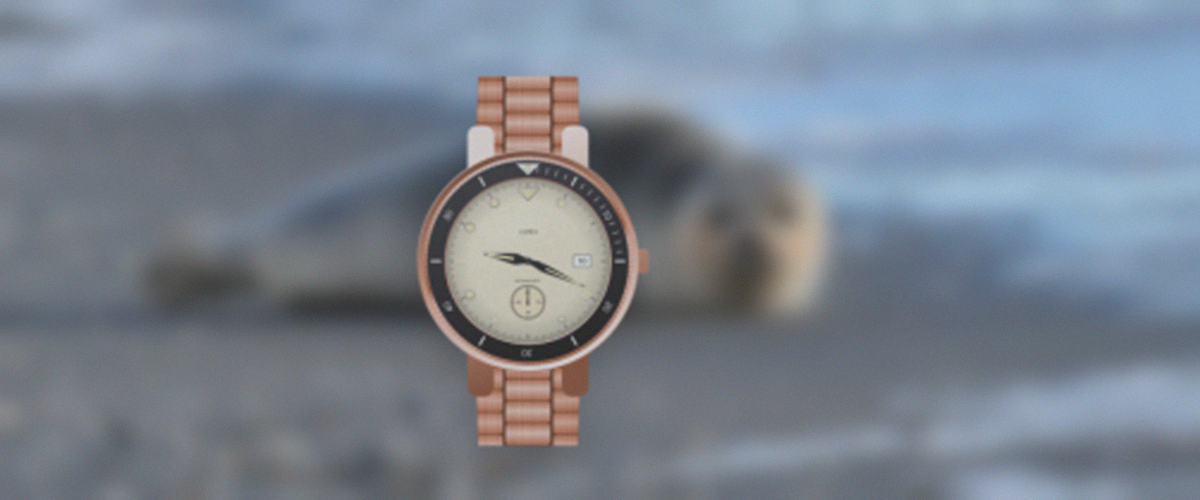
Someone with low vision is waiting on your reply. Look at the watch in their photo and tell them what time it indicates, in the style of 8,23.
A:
9,19
